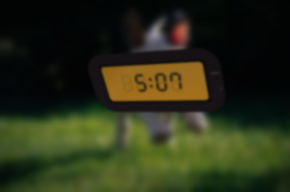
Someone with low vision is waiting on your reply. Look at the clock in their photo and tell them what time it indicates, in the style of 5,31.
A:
5,07
